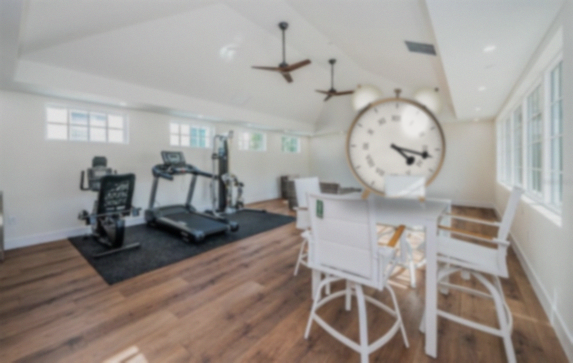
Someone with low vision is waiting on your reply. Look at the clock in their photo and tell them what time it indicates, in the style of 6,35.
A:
4,17
